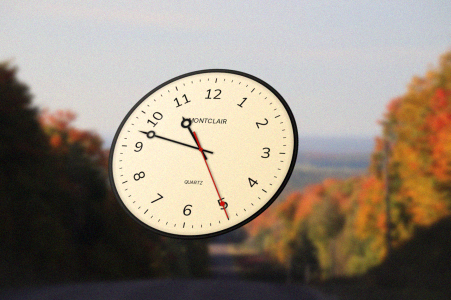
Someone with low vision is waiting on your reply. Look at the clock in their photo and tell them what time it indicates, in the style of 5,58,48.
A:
10,47,25
